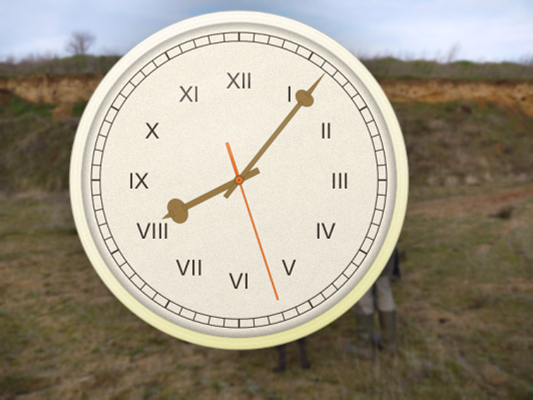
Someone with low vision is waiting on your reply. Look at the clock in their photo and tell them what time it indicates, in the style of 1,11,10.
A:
8,06,27
